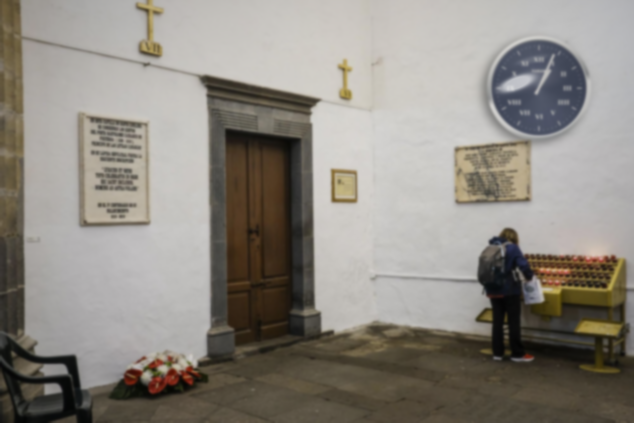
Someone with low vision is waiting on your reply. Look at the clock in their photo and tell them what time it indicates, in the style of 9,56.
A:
1,04
